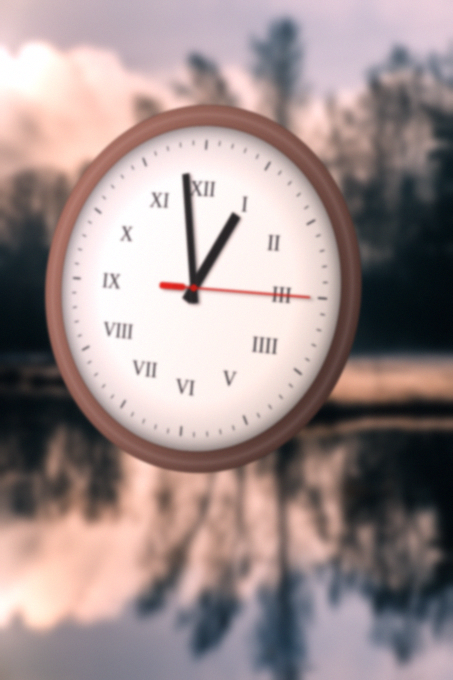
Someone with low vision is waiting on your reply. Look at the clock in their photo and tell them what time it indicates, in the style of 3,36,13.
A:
12,58,15
